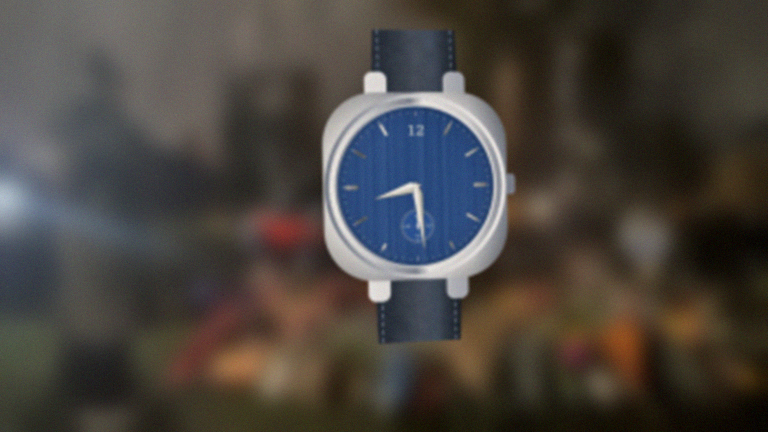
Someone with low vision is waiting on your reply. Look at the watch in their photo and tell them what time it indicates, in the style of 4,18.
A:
8,29
